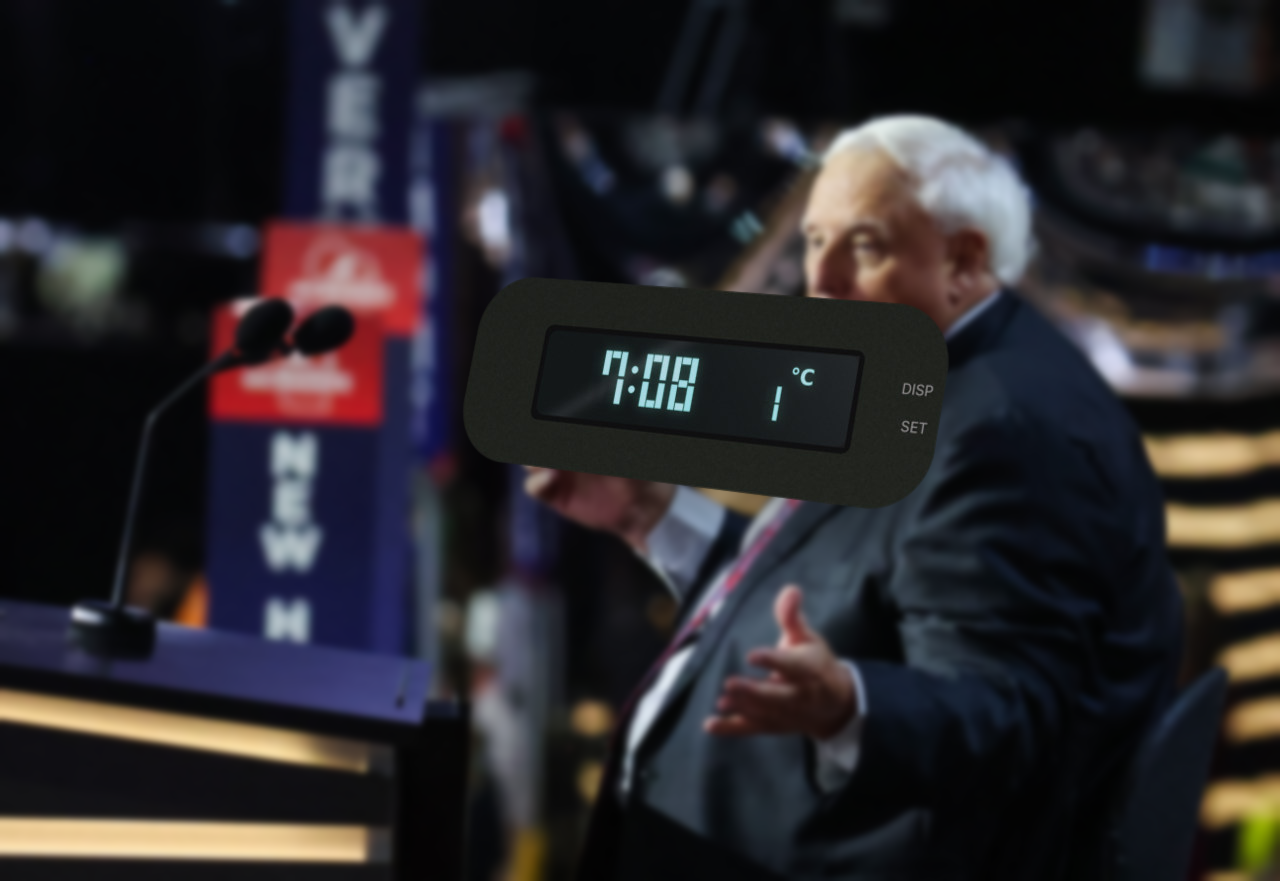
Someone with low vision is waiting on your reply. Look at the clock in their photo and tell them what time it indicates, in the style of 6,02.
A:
7,08
